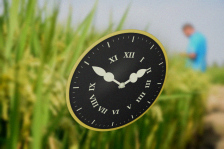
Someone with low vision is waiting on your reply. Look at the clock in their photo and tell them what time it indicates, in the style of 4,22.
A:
1,50
